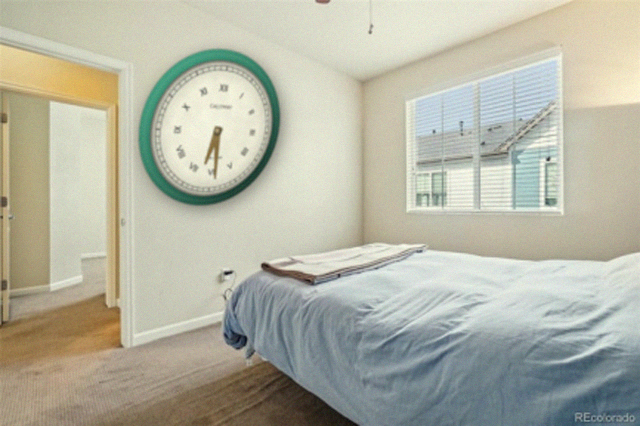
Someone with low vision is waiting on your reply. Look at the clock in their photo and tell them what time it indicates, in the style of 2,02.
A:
6,29
